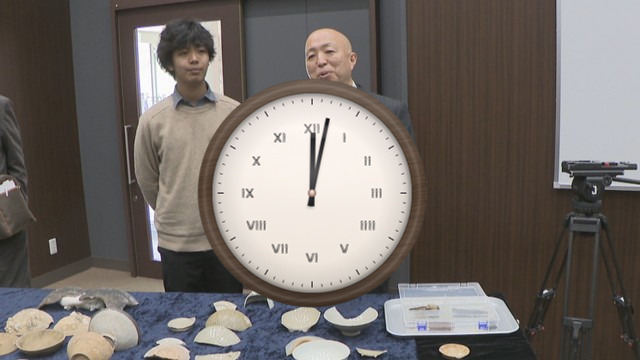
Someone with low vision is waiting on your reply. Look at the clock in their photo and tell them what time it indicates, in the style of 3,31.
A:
12,02
